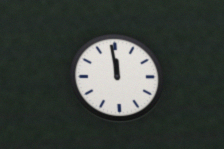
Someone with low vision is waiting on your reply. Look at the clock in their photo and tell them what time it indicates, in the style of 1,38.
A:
11,59
